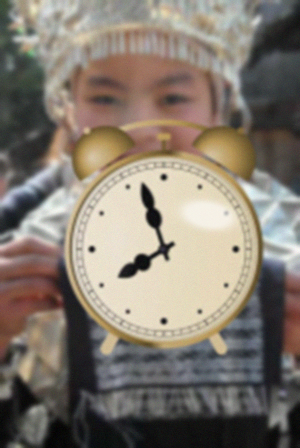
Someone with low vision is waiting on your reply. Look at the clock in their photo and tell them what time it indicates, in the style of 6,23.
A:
7,57
